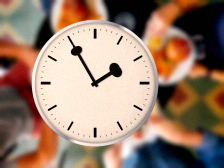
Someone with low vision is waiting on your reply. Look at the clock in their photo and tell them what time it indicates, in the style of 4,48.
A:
1,55
